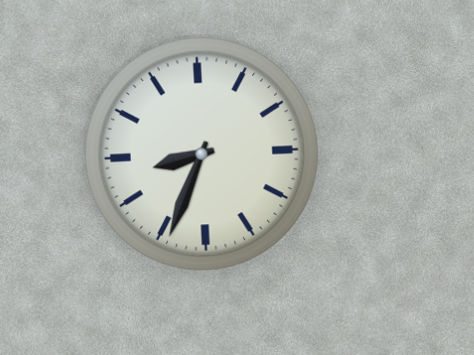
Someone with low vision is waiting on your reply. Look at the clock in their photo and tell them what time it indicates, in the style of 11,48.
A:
8,34
